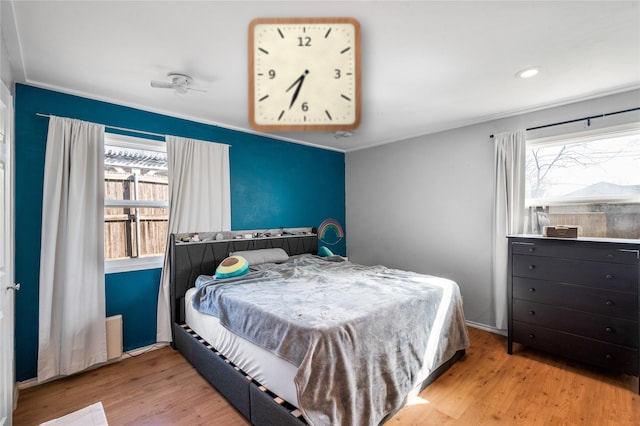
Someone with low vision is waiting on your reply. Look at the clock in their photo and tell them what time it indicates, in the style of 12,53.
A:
7,34
